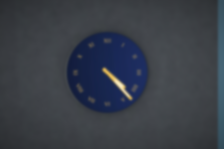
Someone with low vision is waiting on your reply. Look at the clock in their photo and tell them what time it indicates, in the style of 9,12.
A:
4,23
